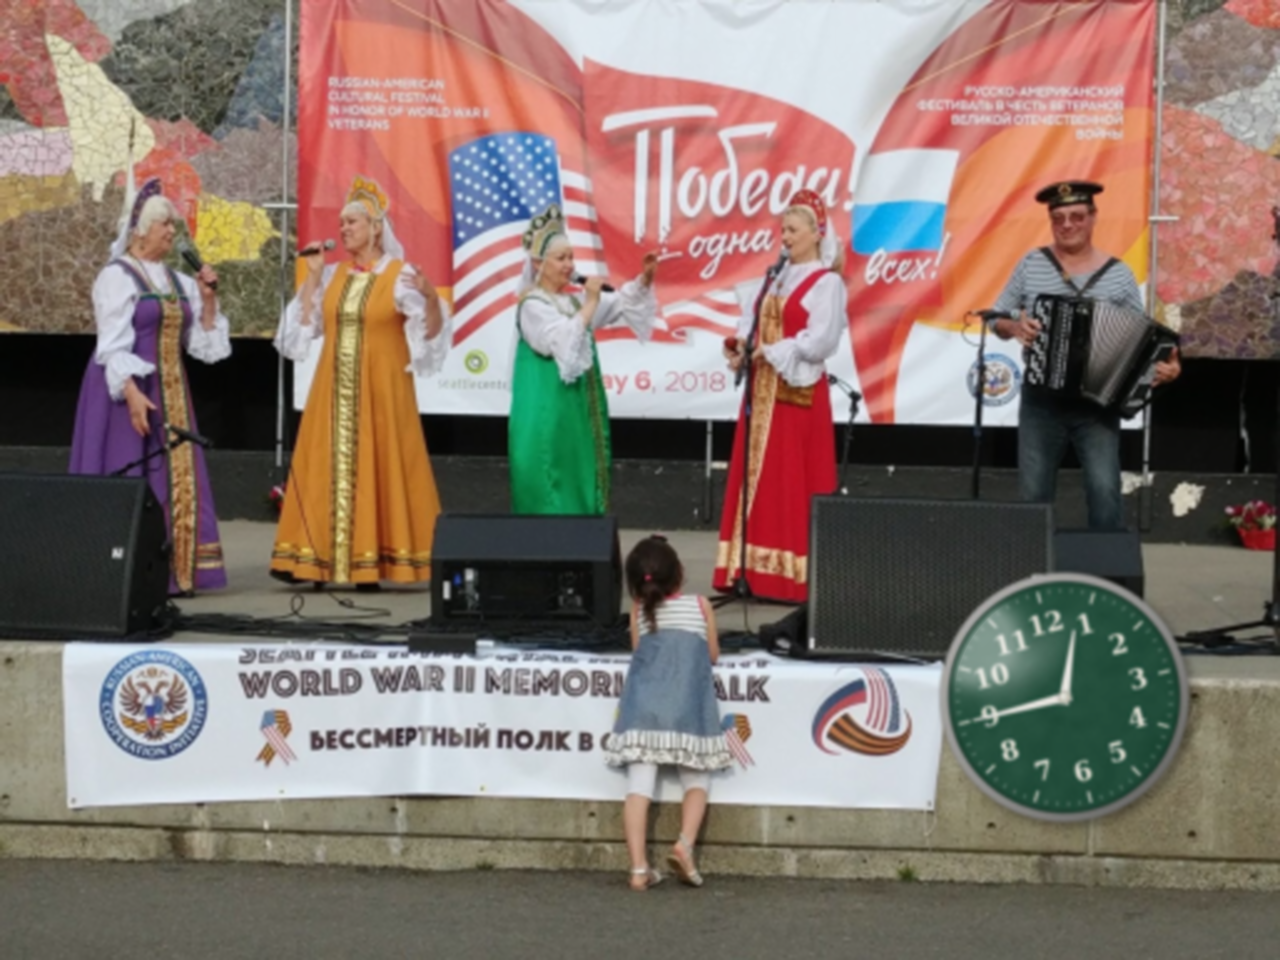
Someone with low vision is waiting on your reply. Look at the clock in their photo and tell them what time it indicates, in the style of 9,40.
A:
12,45
